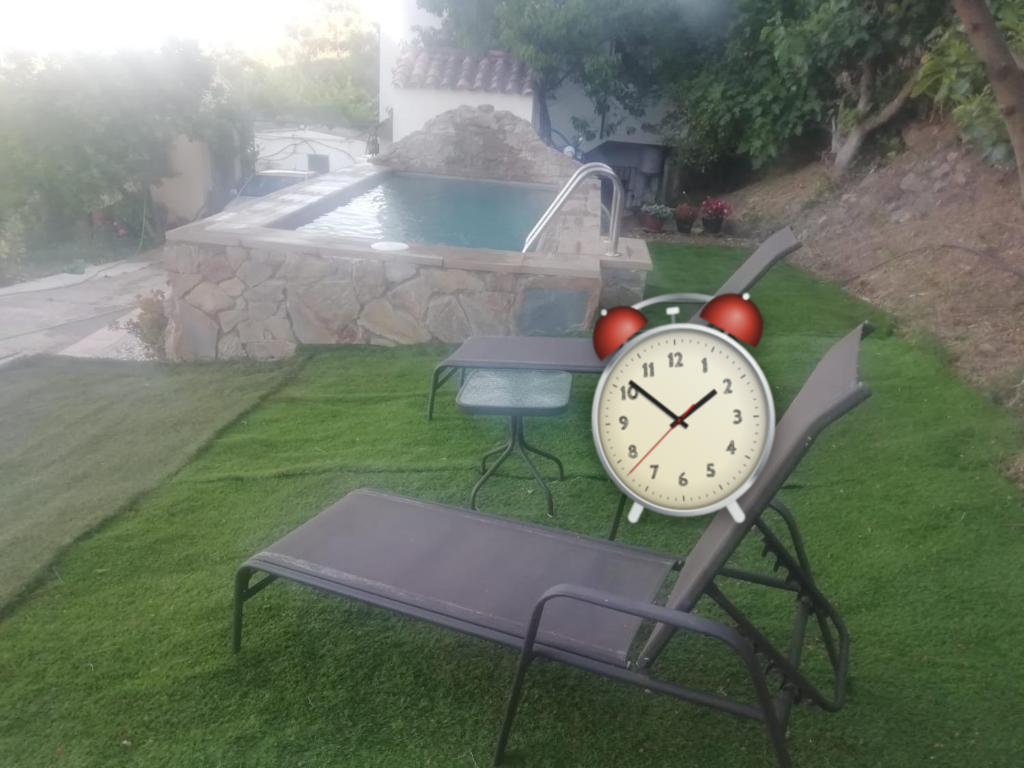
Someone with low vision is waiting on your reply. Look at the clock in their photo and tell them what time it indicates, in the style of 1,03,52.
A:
1,51,38
